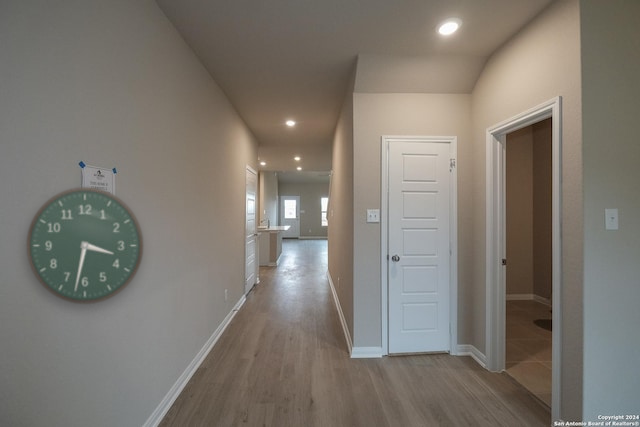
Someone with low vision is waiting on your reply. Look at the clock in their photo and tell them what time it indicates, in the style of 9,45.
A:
3,32
